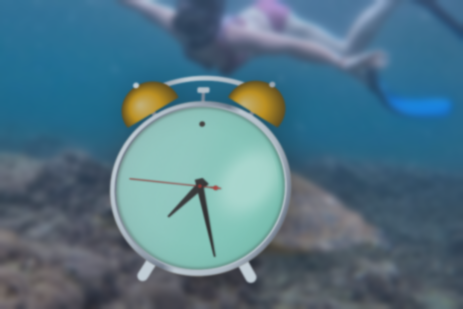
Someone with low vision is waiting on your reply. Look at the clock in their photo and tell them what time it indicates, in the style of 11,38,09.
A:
7,27,46
